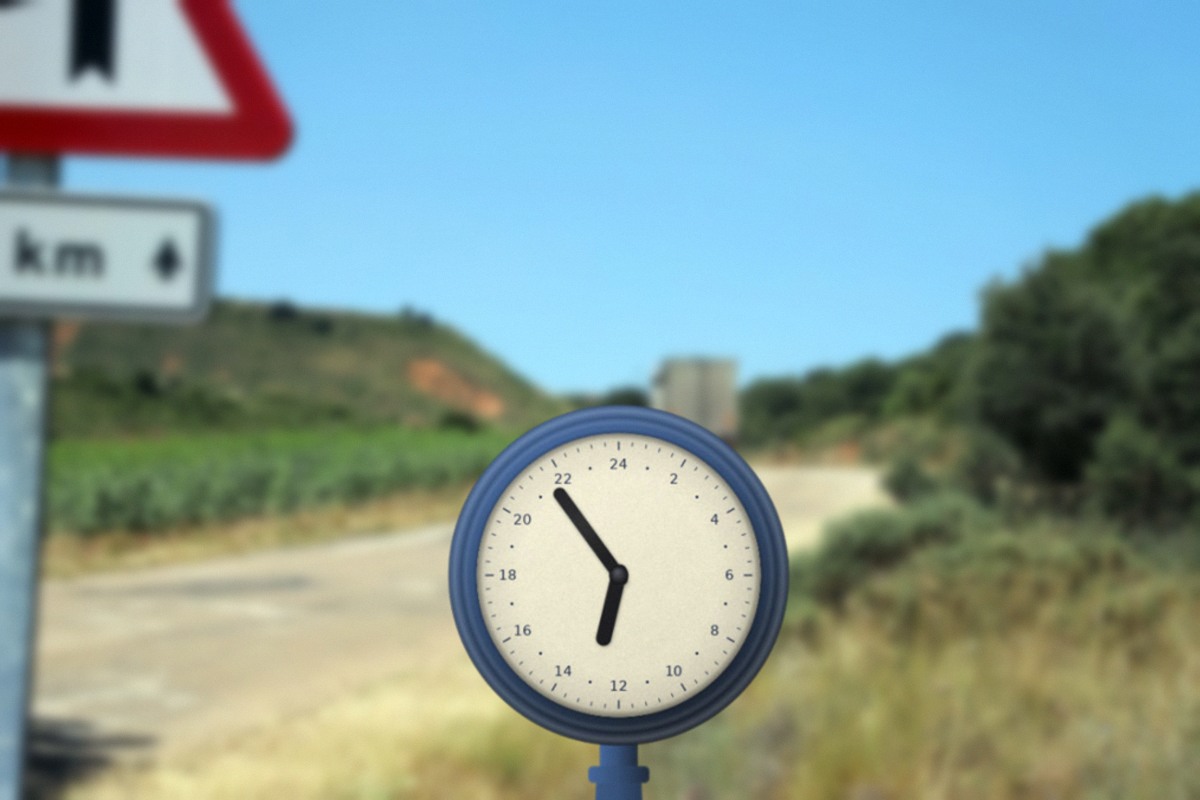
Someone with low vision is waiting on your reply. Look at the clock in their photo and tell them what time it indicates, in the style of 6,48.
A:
12,54
